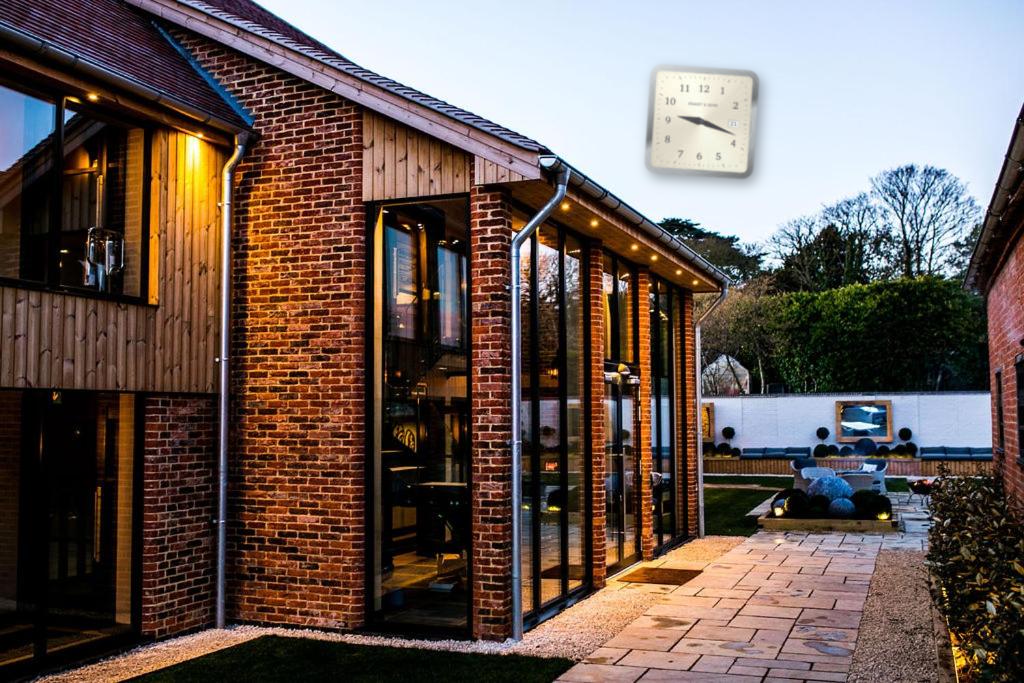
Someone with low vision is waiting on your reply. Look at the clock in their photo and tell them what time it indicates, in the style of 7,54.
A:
9,18
